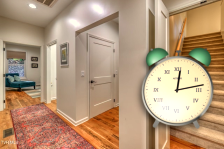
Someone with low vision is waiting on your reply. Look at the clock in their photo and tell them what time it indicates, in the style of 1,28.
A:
12,13
